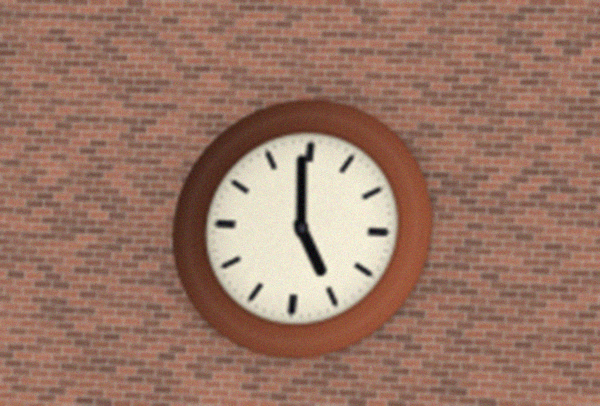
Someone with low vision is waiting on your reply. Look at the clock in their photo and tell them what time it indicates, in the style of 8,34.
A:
4,59
